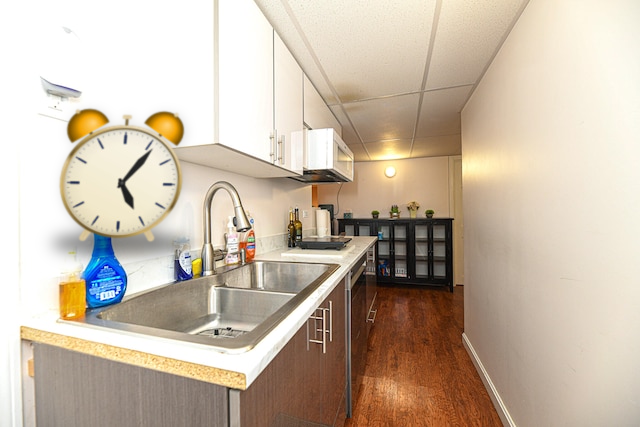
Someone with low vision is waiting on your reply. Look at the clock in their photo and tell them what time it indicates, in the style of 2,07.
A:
5,06
